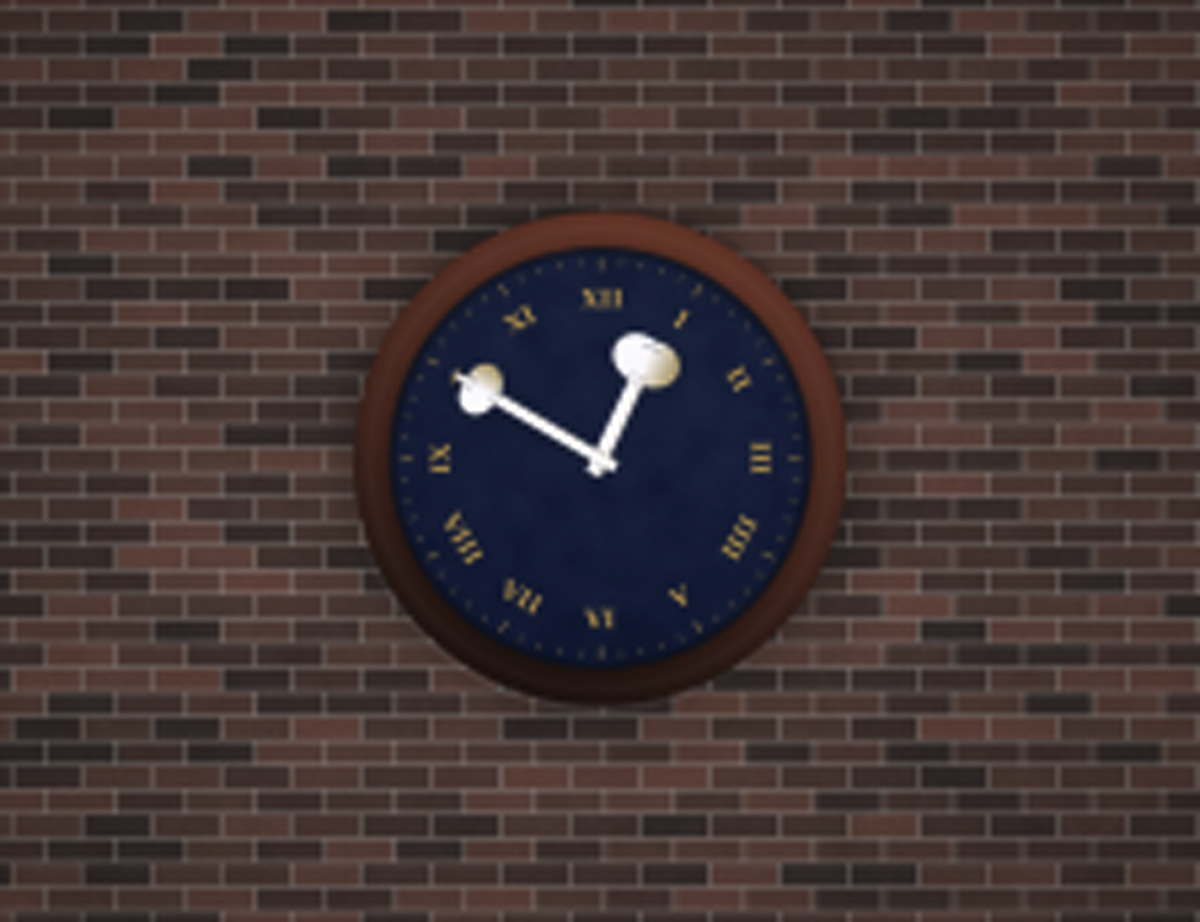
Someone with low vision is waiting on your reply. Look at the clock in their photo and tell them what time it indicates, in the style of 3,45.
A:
12,50
